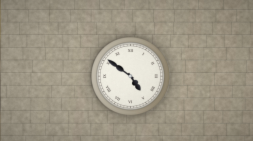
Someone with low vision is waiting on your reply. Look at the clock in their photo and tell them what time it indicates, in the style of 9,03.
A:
4,51
